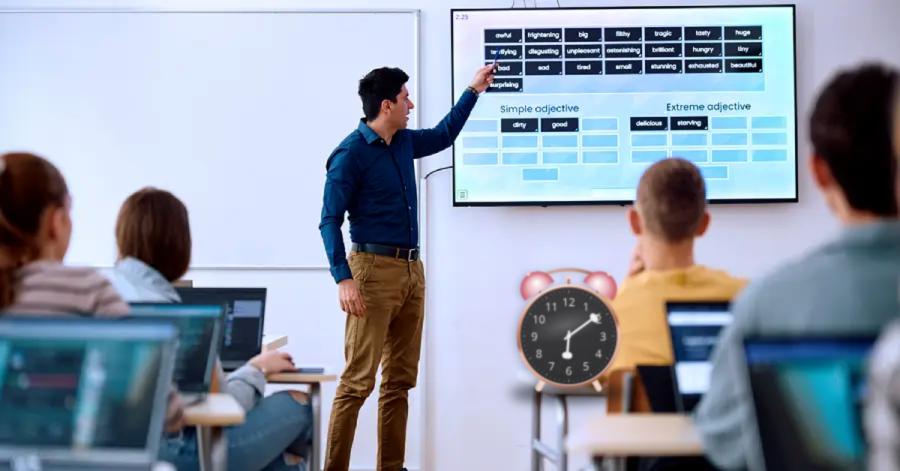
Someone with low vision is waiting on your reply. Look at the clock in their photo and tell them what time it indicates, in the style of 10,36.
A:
6,09
